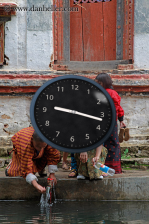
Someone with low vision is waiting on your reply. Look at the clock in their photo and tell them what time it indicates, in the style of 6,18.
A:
9,17
